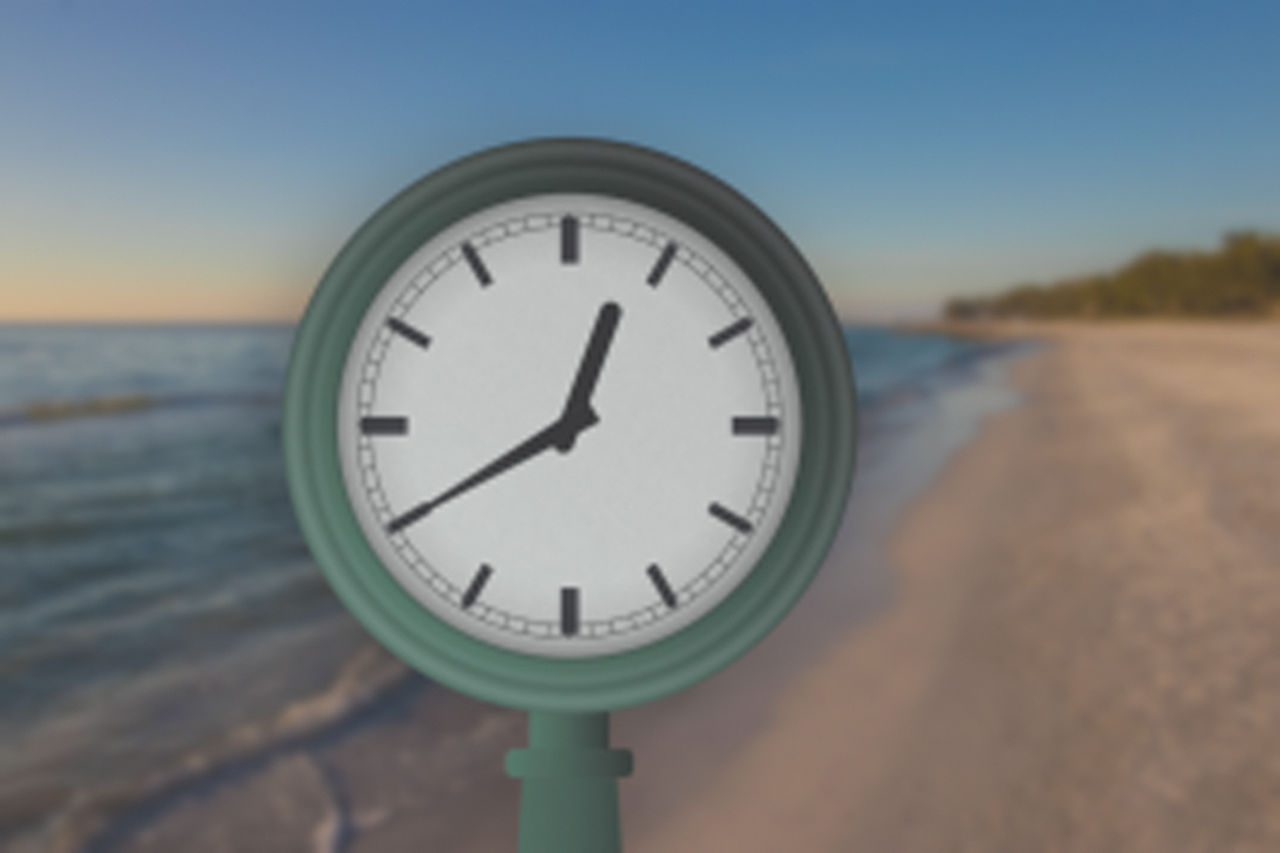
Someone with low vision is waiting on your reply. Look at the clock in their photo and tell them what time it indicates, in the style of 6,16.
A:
12,40
